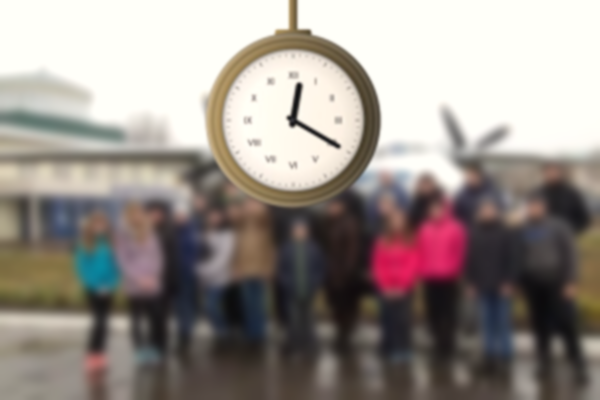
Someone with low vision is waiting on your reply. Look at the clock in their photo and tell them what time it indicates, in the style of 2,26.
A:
12,20
